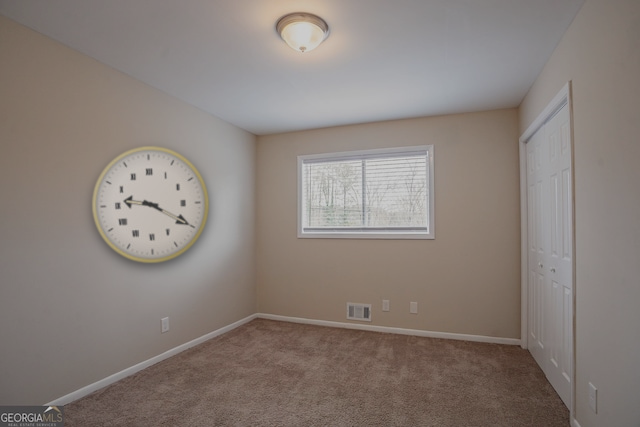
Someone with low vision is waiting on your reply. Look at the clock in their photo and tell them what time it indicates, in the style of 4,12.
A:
9,20
